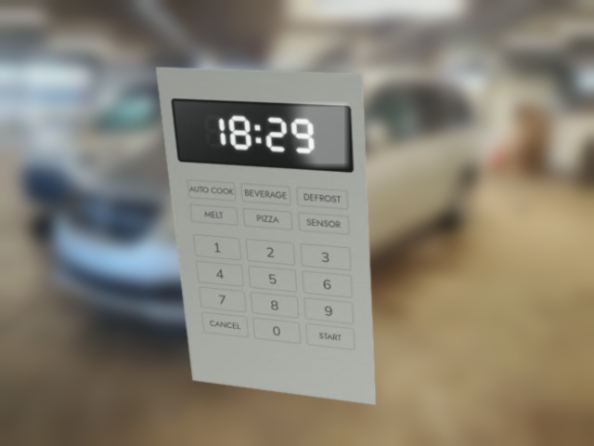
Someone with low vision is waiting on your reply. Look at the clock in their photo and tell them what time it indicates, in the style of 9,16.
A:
18,29
